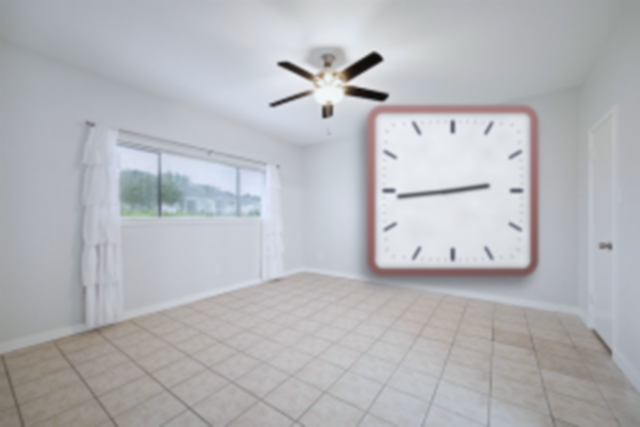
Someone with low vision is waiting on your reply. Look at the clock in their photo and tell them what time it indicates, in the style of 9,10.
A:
2,44
